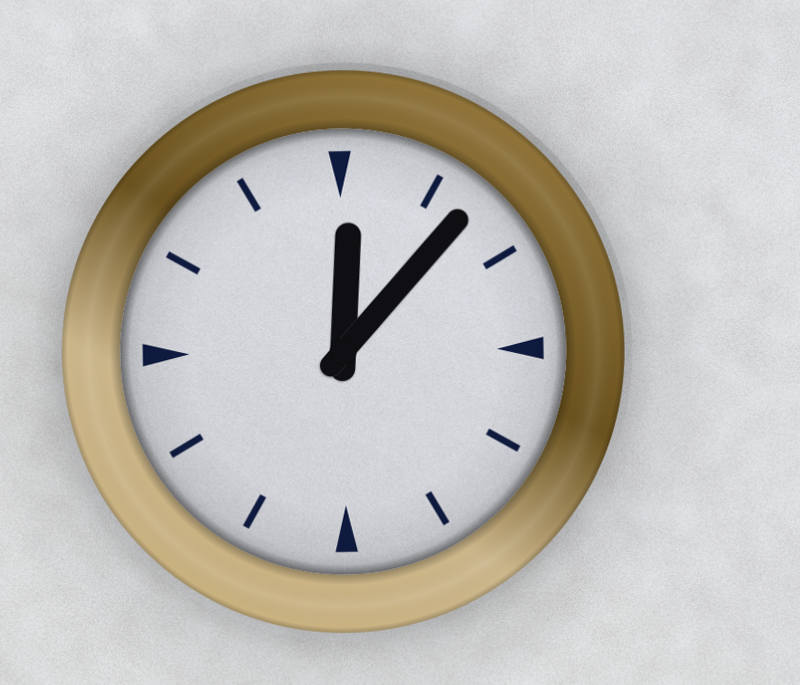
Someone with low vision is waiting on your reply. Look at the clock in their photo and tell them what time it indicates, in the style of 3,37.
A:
12,07
